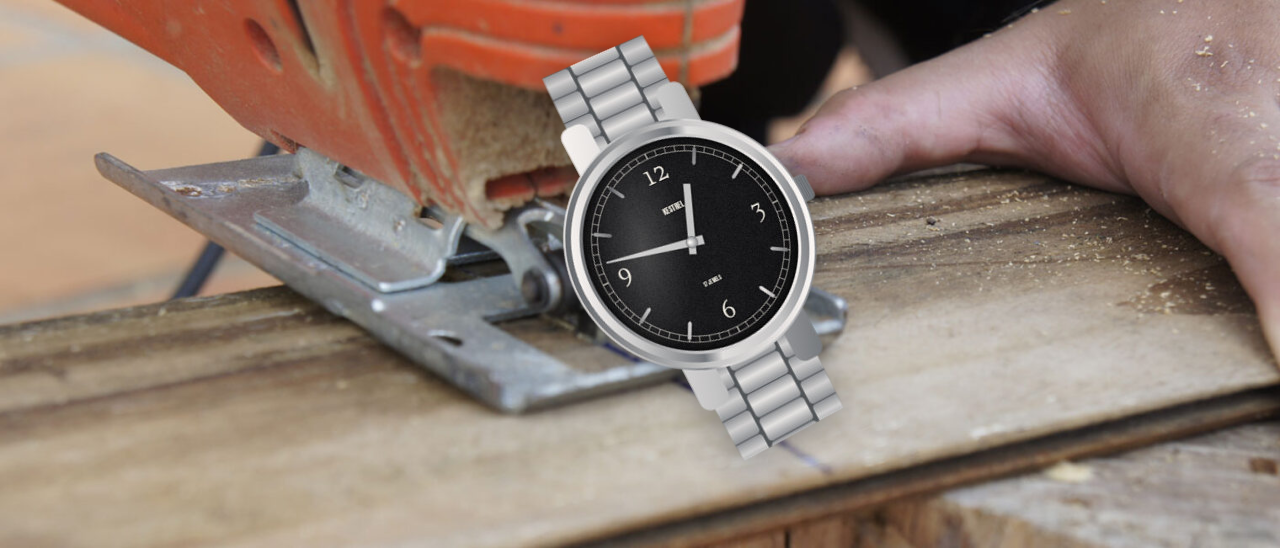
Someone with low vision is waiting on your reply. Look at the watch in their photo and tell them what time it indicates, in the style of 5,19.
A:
12,47
